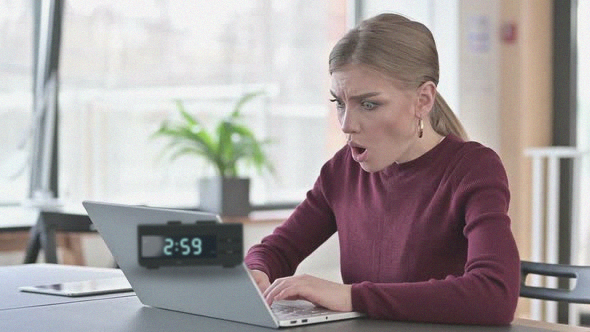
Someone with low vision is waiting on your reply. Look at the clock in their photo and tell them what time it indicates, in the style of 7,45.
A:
2,59
